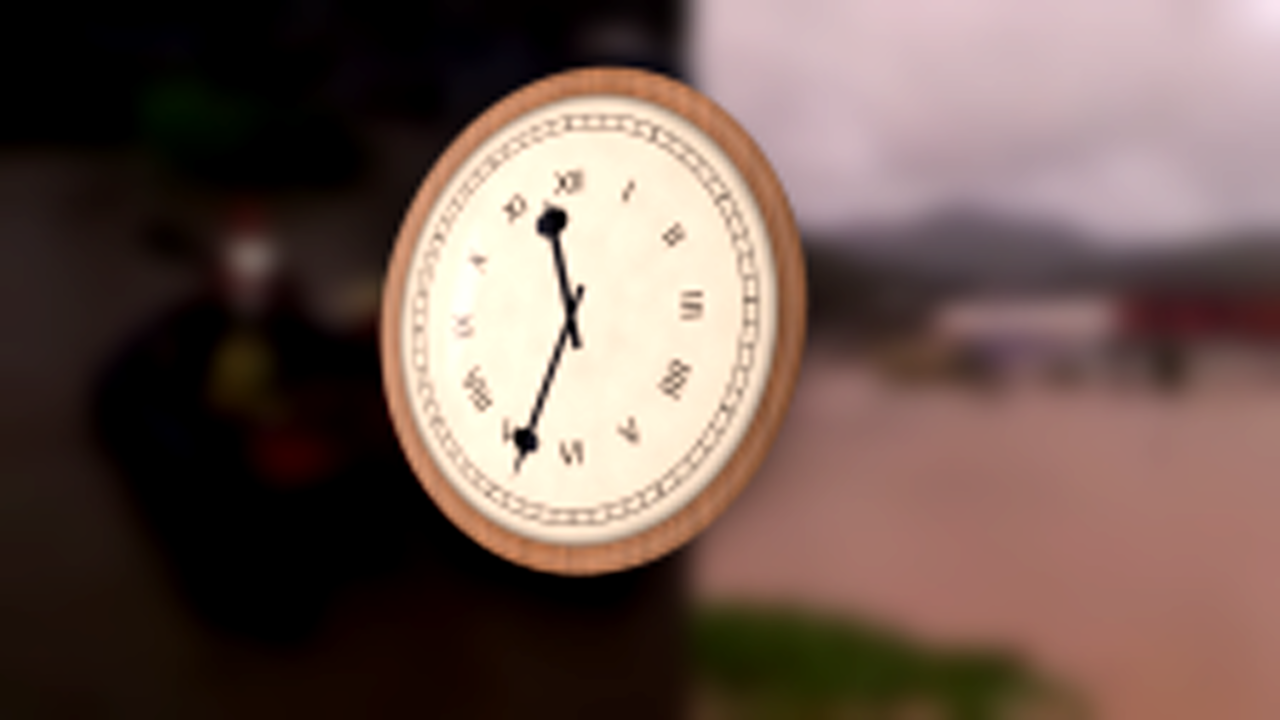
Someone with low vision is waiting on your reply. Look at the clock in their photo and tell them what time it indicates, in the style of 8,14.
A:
11,34
